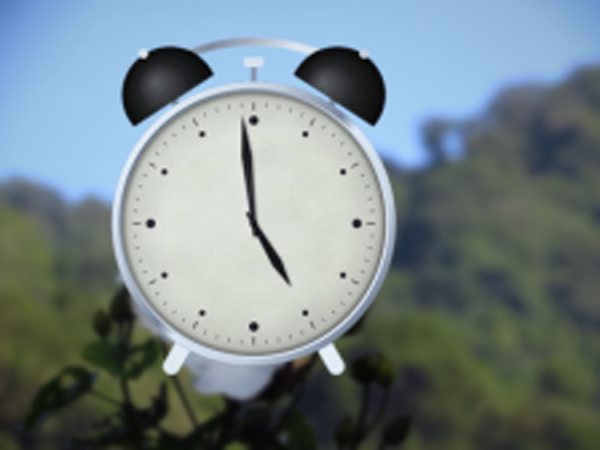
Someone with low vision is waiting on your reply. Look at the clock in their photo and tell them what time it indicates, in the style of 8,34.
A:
4,59
